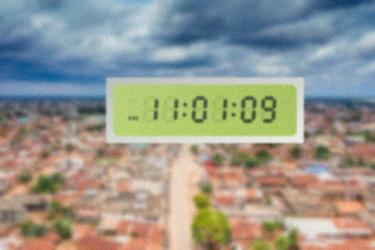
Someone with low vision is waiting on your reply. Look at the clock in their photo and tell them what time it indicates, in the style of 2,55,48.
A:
11,01,09
